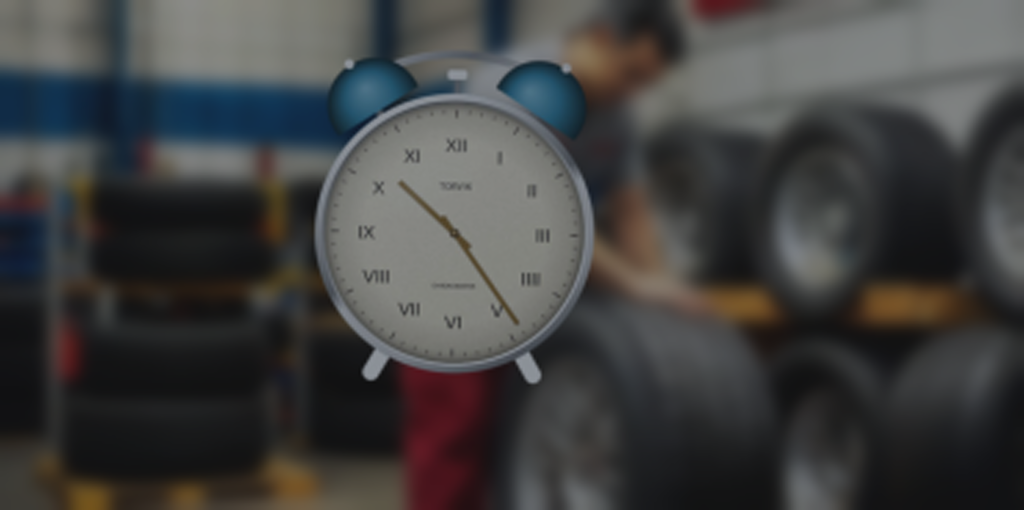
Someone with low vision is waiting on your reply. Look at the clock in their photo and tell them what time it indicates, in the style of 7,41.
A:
10,24
